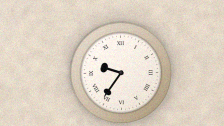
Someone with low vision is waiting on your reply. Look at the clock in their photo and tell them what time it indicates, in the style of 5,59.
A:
9,36
